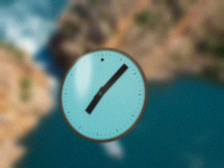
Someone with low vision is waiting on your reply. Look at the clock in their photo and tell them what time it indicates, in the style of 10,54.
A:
7,07
